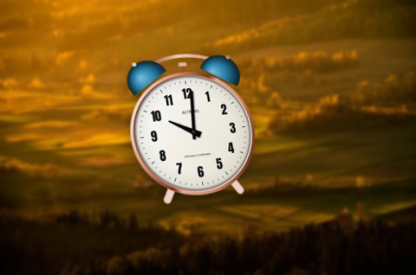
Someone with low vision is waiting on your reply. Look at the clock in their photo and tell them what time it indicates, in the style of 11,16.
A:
10,01
